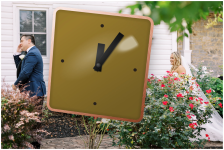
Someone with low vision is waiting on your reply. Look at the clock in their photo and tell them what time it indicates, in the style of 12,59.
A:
12,05
